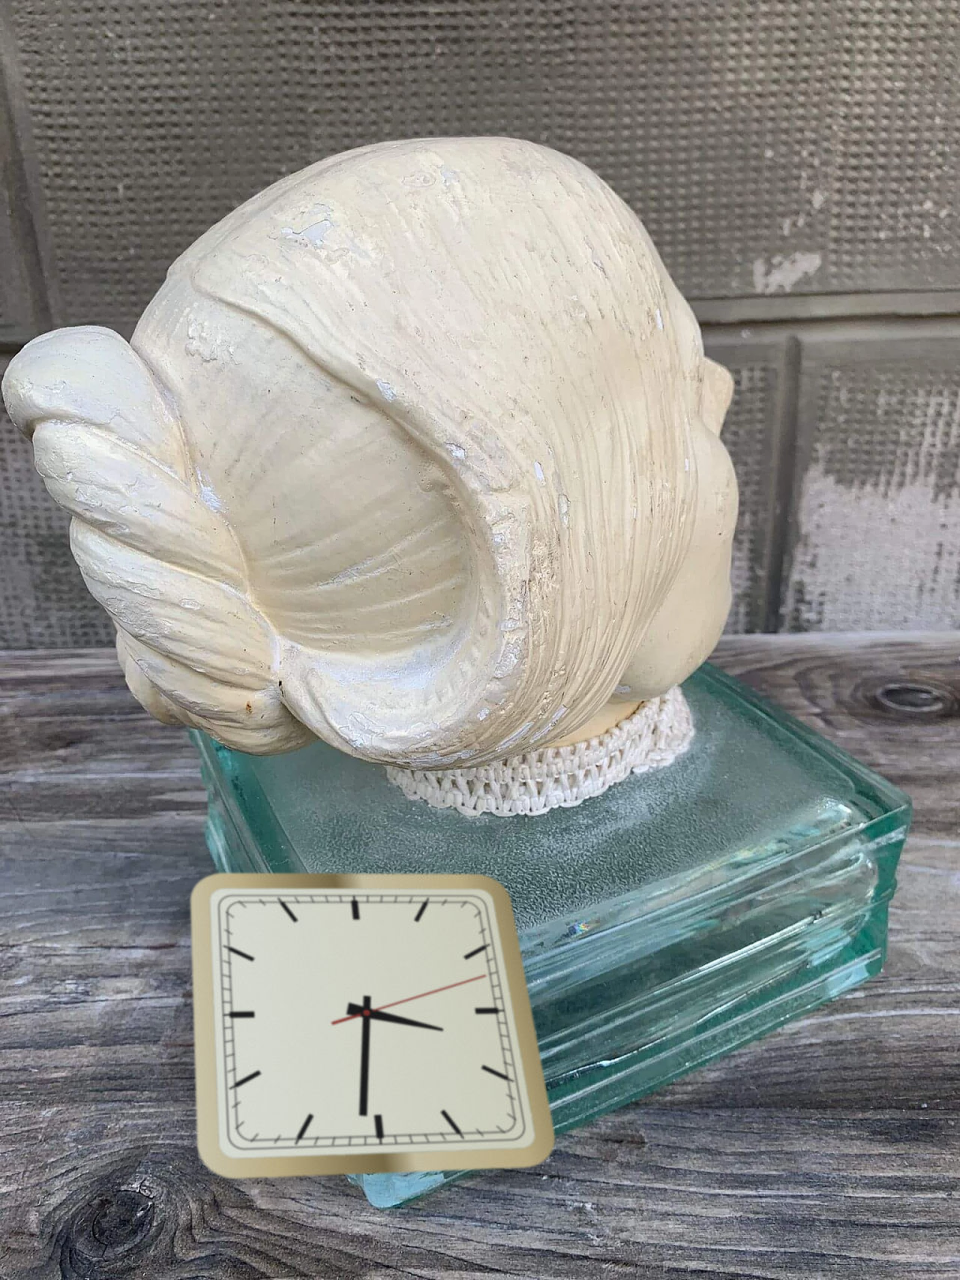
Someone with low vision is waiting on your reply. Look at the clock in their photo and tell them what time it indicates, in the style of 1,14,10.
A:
3,31,12
